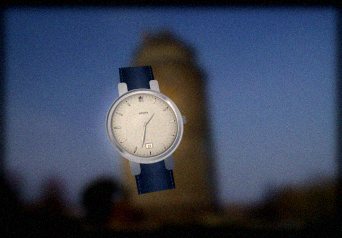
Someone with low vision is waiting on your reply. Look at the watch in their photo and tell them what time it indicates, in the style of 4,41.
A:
1,33
